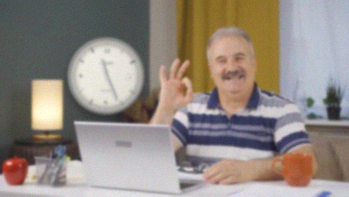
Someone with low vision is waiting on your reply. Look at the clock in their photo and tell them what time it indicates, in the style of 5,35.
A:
11,26
